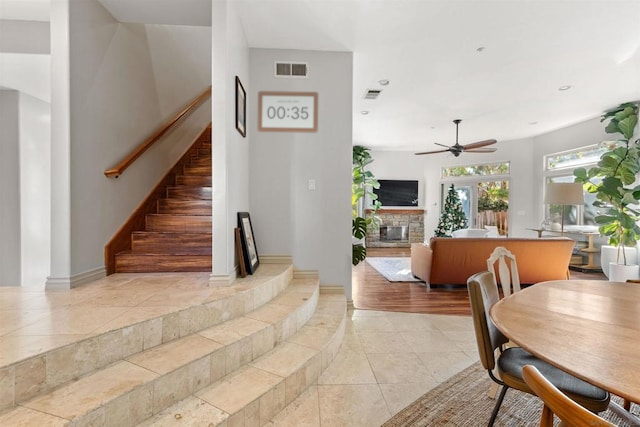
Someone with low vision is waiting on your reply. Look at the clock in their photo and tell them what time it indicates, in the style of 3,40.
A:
0,35
